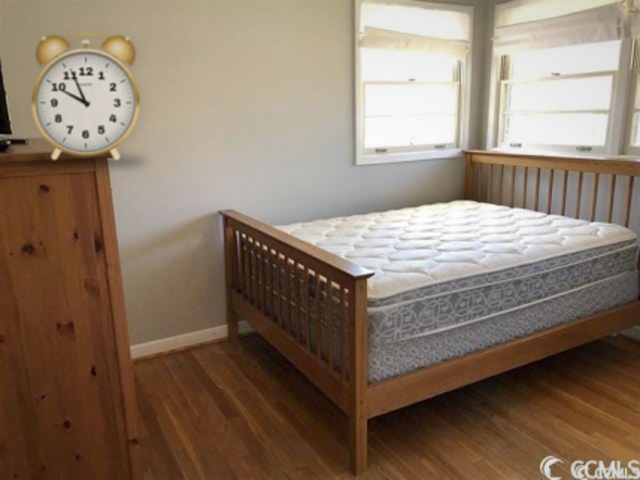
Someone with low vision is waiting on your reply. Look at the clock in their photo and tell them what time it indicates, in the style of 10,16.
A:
9,56
